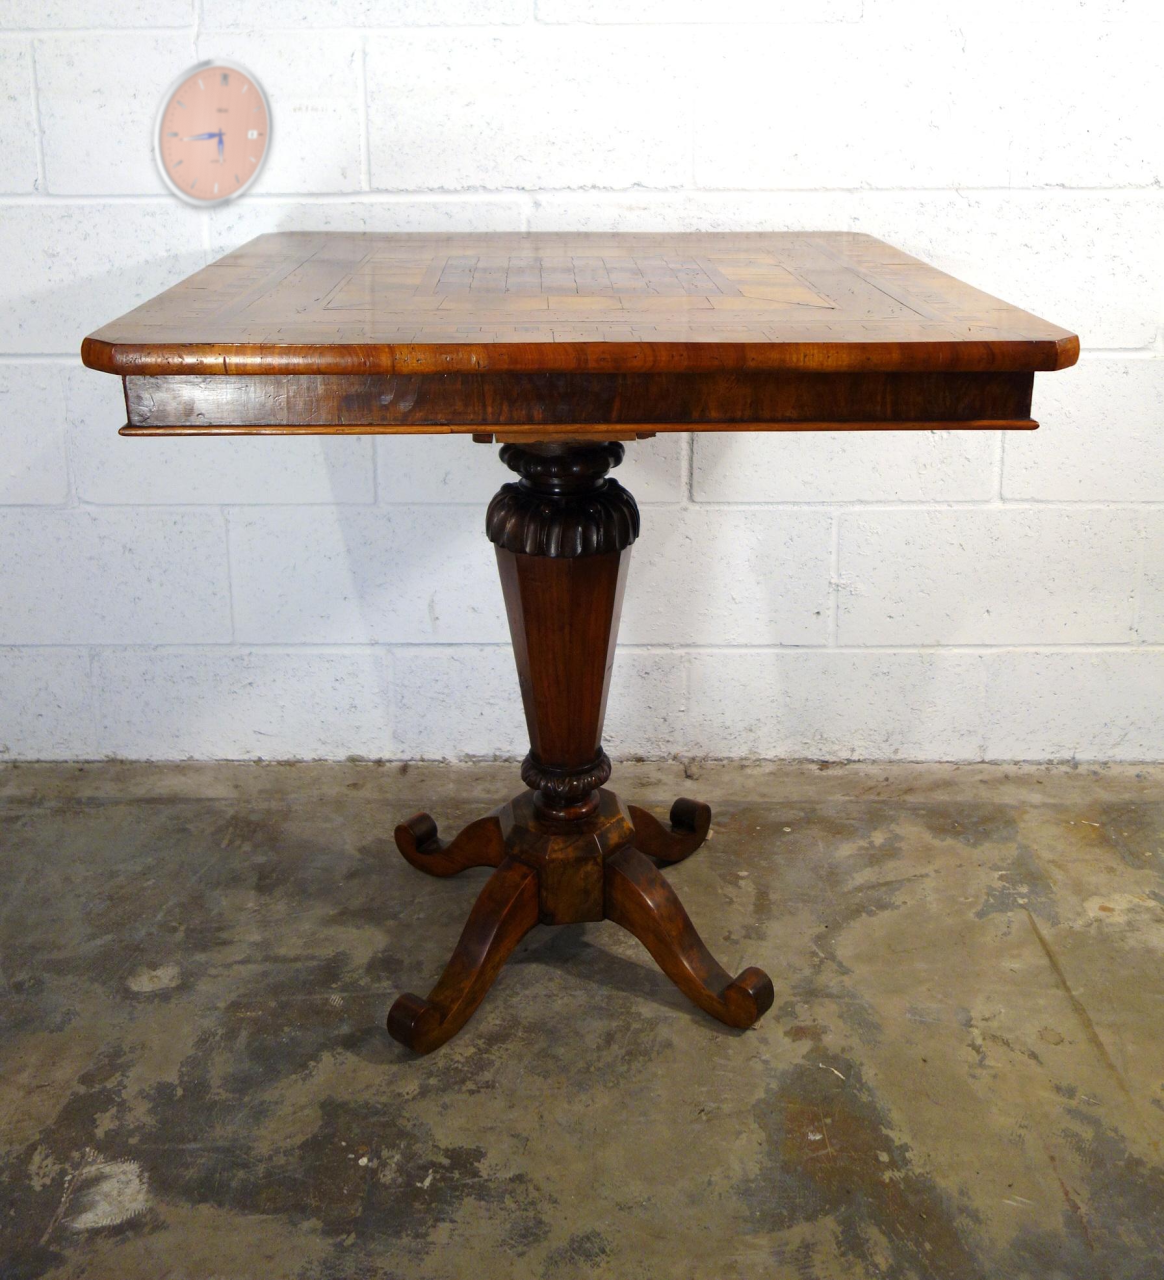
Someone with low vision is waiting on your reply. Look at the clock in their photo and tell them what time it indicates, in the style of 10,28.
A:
5,44
